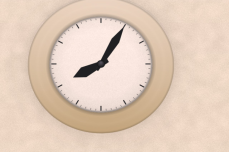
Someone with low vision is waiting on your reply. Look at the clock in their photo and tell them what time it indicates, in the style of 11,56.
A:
8,05
